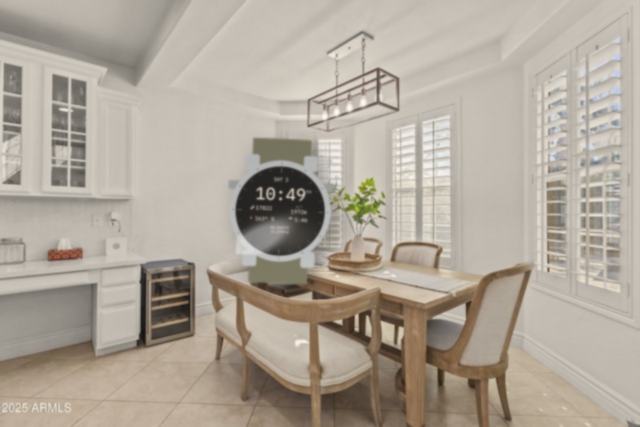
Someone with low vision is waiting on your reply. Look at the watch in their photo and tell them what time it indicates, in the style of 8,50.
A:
10,49
